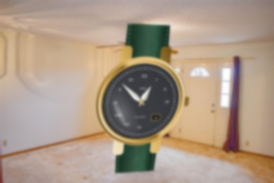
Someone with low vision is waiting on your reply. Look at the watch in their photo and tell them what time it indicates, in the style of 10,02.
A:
12,52
